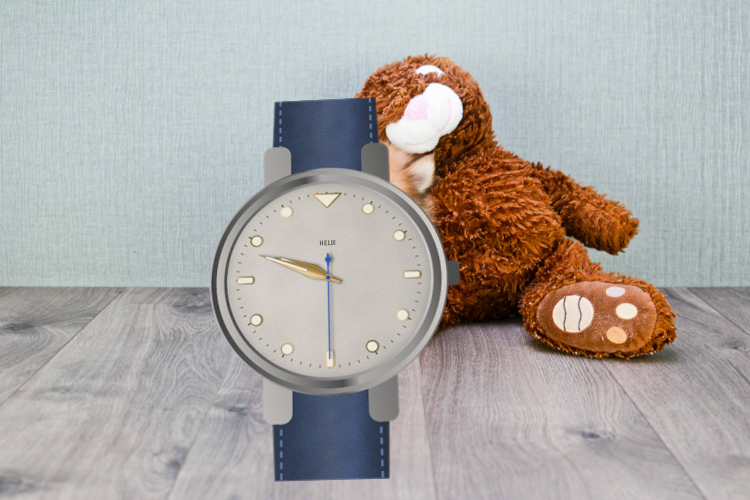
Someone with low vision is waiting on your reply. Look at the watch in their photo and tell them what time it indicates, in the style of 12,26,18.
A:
9,48,30
